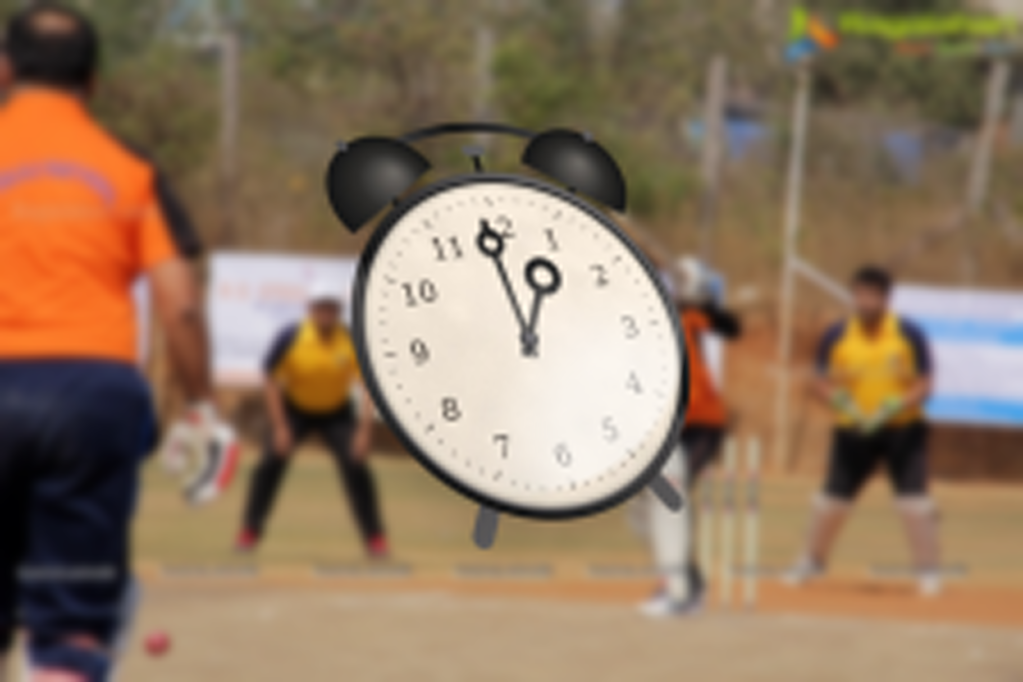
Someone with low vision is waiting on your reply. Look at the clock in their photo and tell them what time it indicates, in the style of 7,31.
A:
12,59
